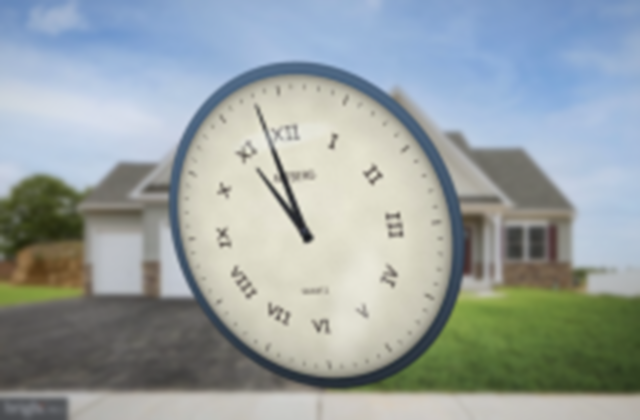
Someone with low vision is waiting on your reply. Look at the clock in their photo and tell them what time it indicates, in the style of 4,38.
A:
10,58
